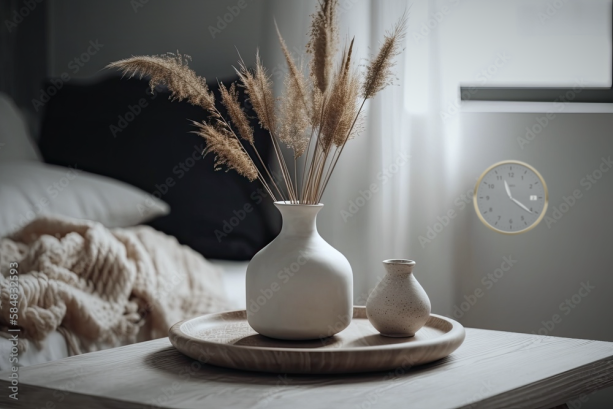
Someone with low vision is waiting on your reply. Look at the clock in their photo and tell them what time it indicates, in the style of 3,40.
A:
11,21
